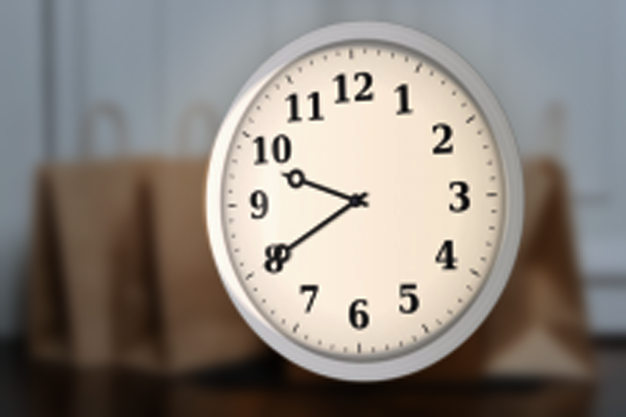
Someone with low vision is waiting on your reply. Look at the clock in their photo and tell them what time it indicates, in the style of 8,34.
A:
9,40
